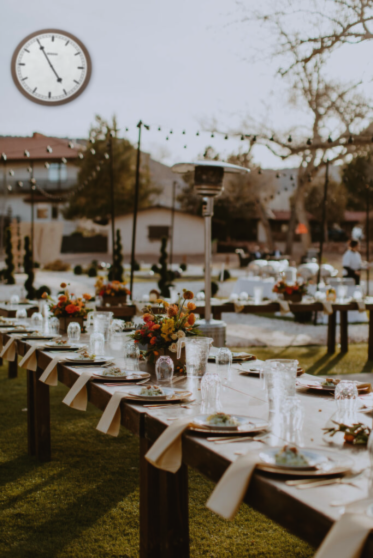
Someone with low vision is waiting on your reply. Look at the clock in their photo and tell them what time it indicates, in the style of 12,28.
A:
4,55
